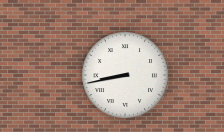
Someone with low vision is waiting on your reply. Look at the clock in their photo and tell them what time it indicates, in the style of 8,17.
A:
8,43
